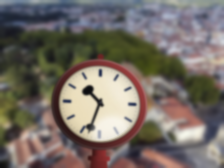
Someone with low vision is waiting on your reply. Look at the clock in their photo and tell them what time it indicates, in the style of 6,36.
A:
10,33
